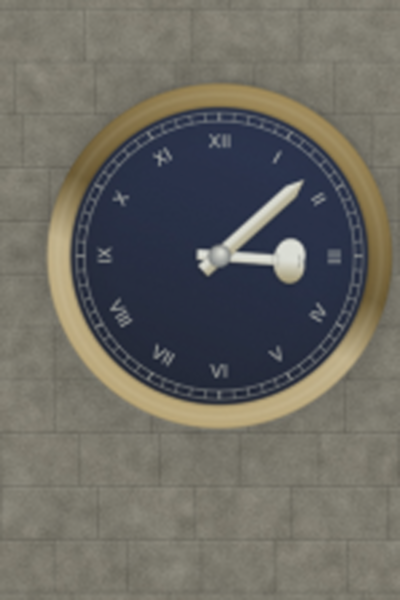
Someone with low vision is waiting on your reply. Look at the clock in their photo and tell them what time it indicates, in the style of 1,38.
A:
3,08
